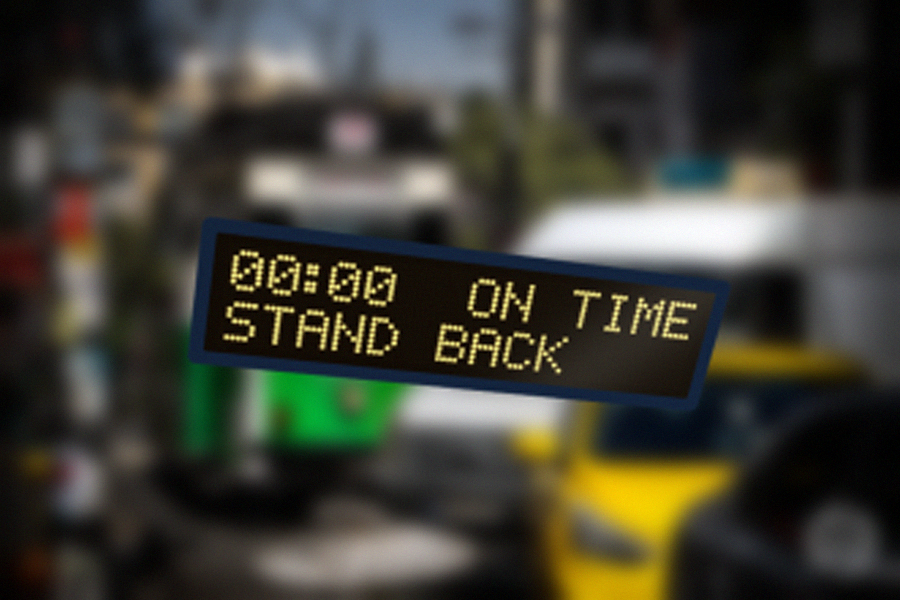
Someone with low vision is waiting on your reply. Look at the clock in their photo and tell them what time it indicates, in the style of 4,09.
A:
0,00
